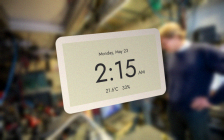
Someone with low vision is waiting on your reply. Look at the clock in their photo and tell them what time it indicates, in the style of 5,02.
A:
2,15
